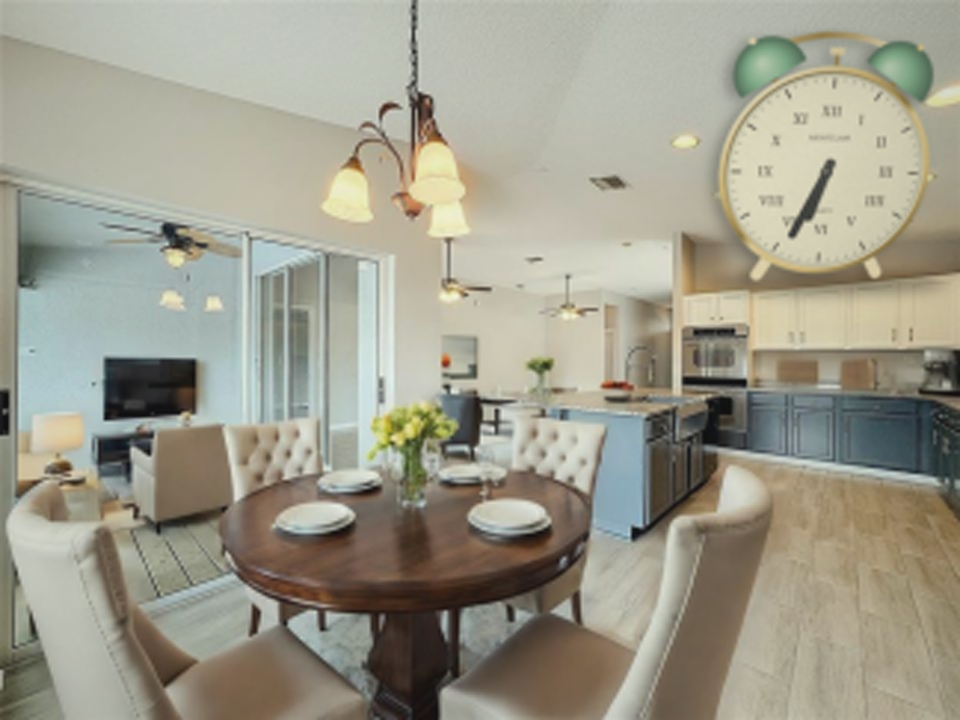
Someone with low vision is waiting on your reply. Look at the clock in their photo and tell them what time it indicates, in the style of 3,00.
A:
6,34
